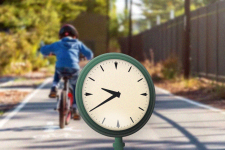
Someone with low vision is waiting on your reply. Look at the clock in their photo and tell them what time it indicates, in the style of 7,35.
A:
9,40
